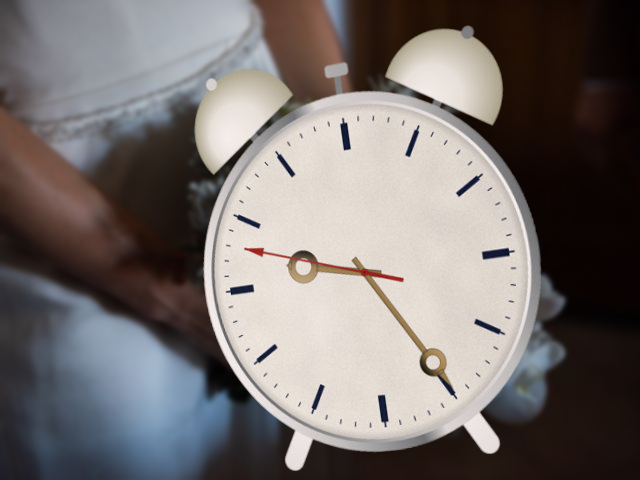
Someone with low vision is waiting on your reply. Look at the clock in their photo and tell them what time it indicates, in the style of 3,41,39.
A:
9,24,48
